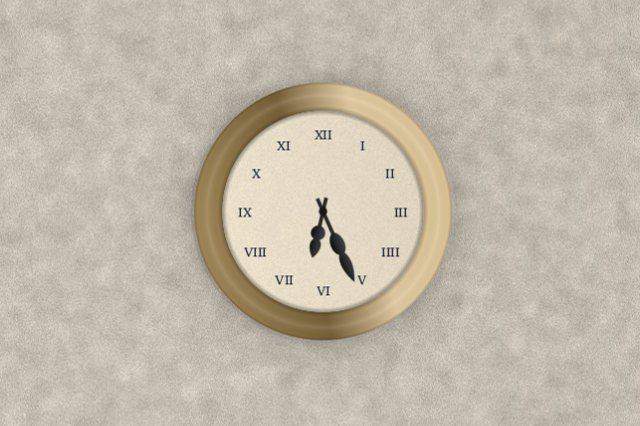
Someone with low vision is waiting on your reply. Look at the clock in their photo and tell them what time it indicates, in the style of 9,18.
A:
6,26
